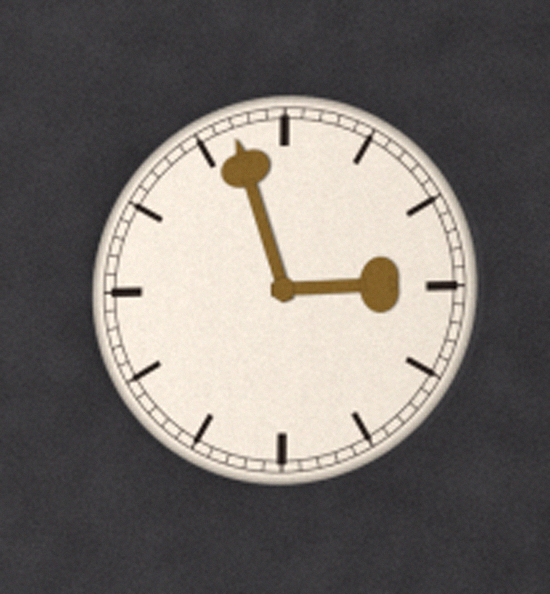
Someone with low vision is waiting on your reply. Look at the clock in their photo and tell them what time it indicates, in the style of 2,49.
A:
2,57
